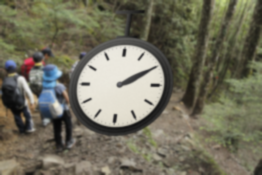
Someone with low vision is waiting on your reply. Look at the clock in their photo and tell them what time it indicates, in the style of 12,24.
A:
2,10
